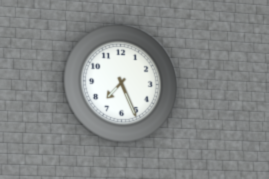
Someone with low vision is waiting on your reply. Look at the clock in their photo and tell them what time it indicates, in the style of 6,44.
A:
7,26
